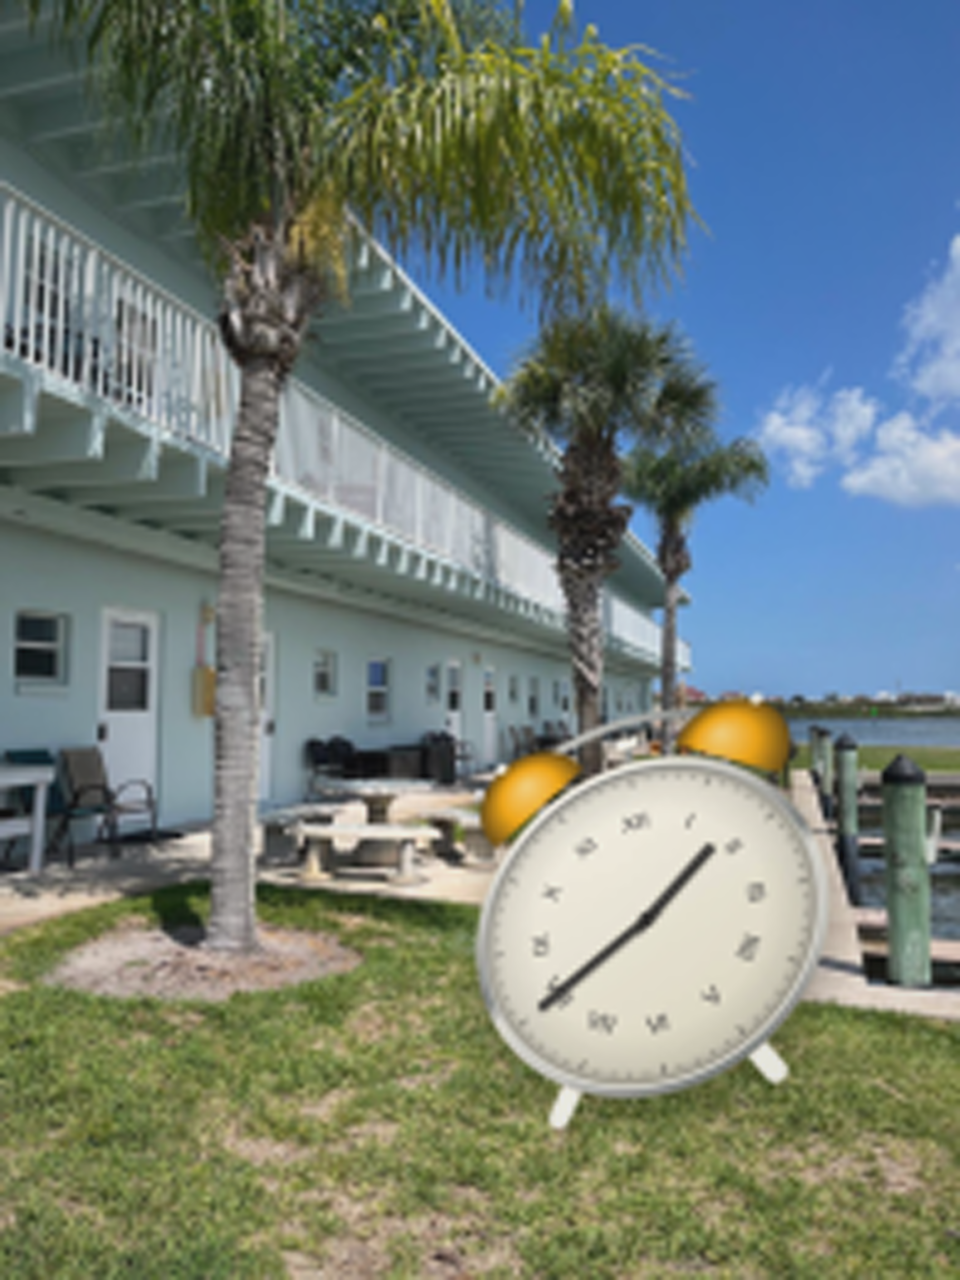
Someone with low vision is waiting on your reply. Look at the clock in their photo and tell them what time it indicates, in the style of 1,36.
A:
1,40
